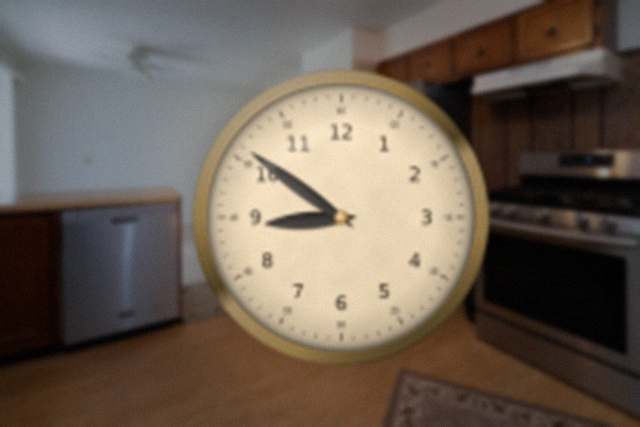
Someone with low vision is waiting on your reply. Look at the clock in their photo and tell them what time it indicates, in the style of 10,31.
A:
8,51
